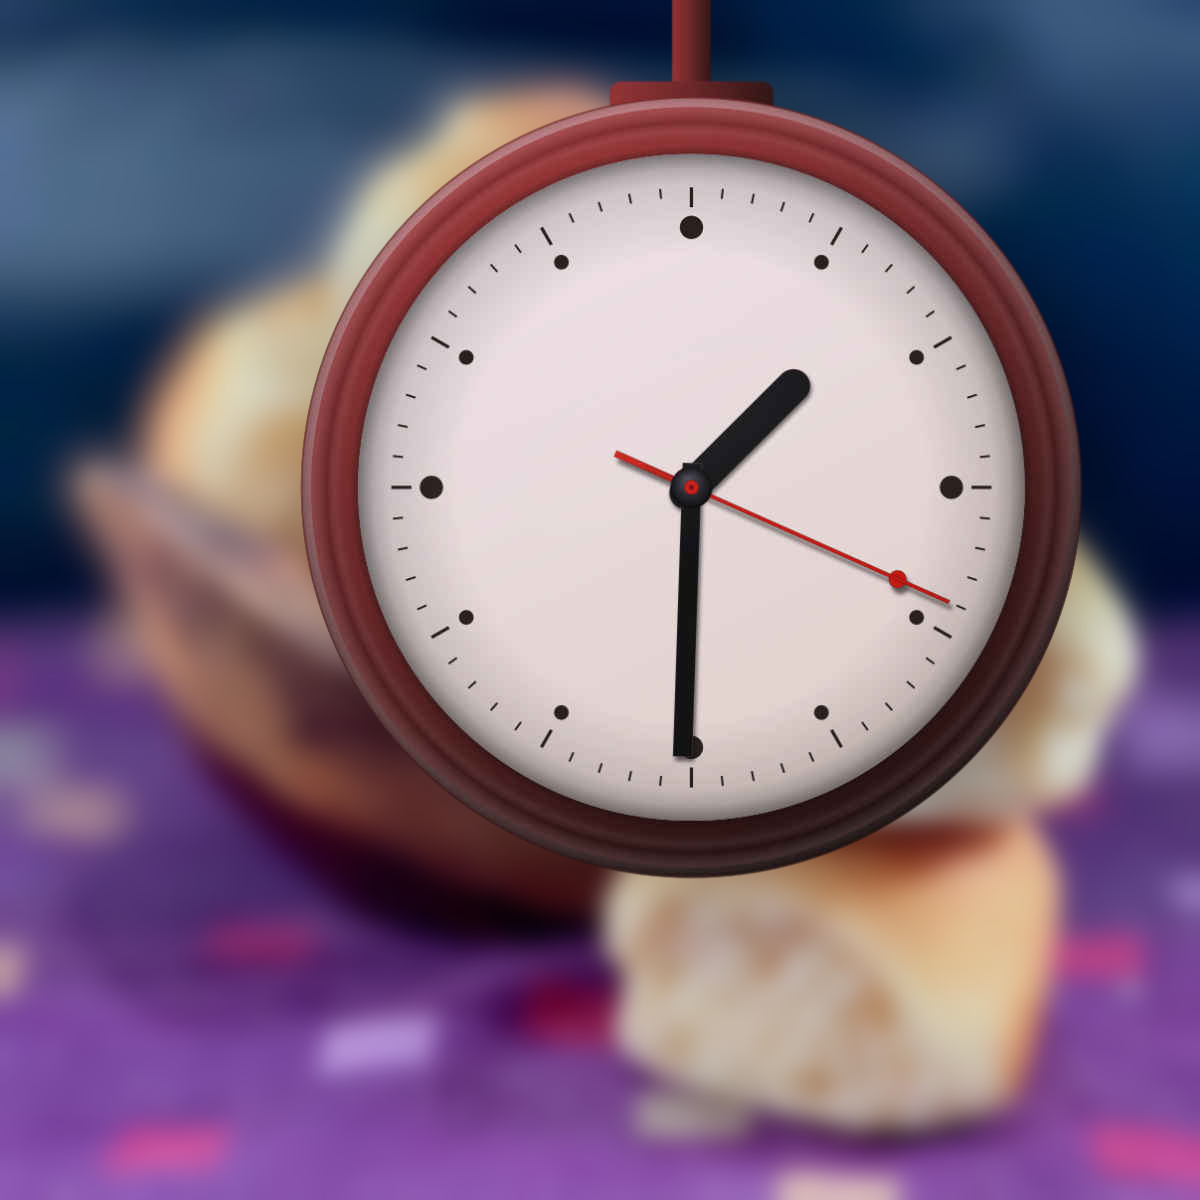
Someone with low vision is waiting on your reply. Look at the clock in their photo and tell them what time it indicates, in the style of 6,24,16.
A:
1,30,19
